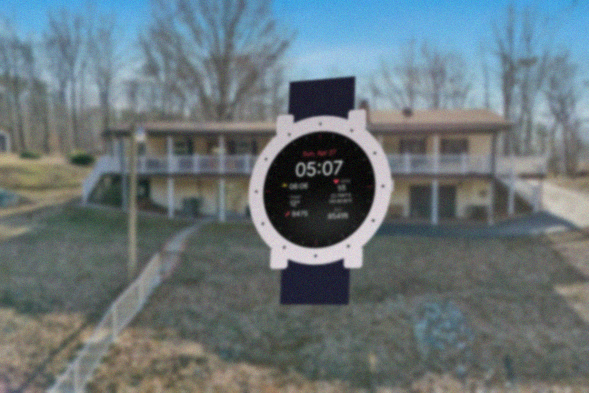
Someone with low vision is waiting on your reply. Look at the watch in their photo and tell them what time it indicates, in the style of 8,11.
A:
5,07
